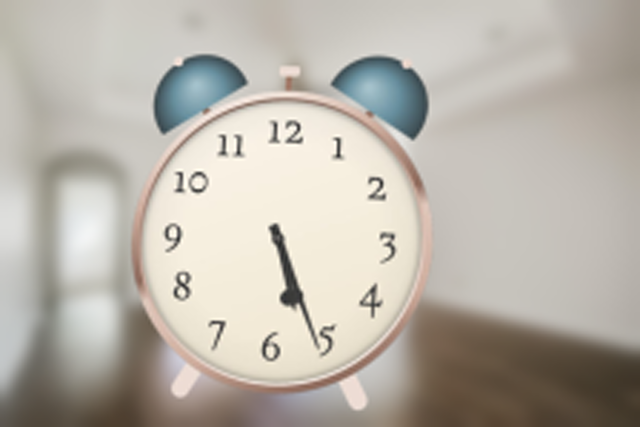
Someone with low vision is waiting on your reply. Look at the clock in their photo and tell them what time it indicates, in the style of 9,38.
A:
5,26
